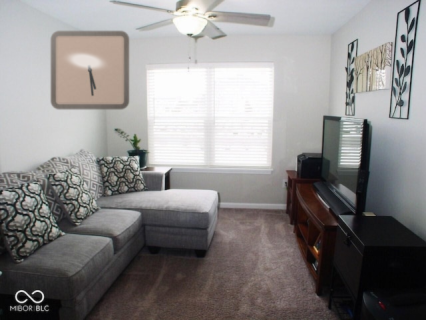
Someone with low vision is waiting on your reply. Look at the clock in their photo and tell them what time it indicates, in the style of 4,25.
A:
5,29
